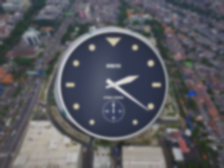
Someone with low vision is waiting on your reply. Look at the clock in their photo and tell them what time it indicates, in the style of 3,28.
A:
2,21
